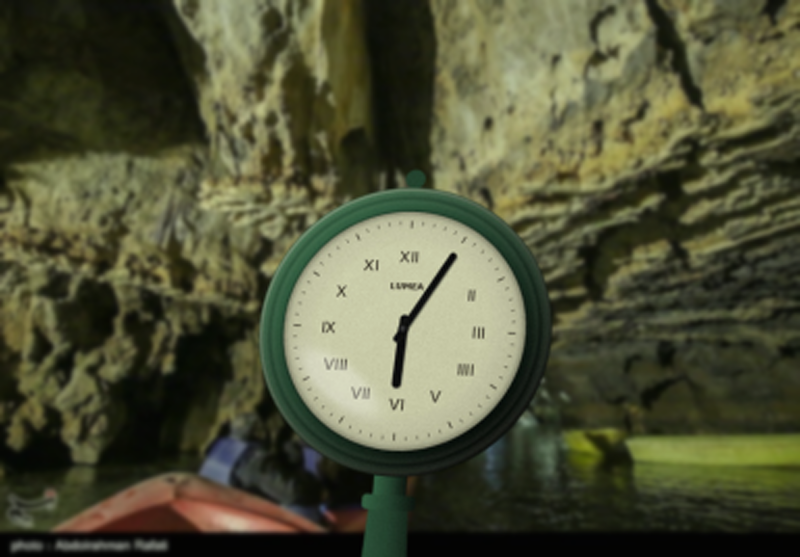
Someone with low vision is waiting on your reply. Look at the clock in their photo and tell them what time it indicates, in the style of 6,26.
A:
6,05
